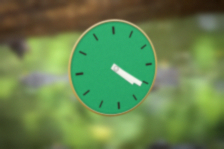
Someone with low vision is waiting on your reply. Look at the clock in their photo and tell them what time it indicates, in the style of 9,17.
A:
4,21
